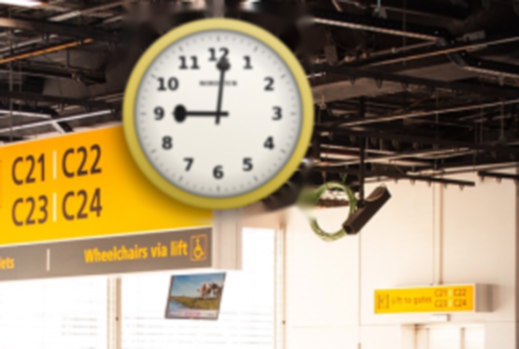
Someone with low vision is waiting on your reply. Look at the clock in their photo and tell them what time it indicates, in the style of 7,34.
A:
9,01
